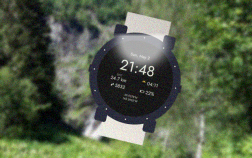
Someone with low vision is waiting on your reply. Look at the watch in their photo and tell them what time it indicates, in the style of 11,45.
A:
21,48
